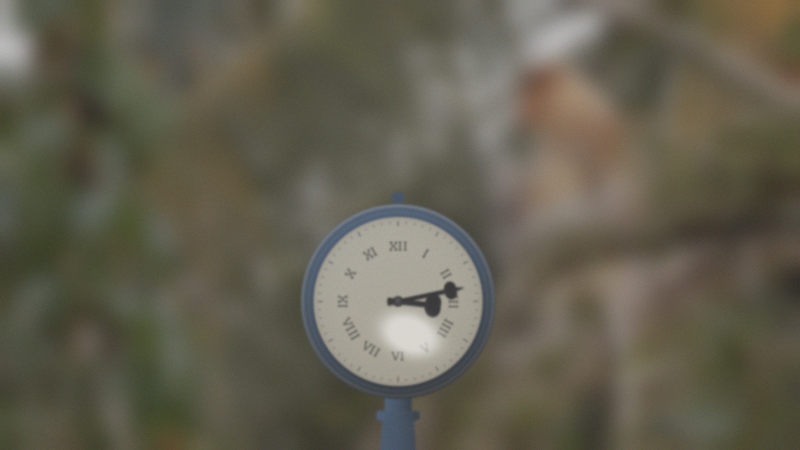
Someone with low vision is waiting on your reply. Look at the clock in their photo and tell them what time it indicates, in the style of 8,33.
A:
3,13
